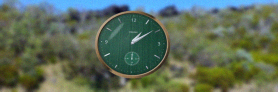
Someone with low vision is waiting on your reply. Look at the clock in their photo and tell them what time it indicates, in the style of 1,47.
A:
1,09
